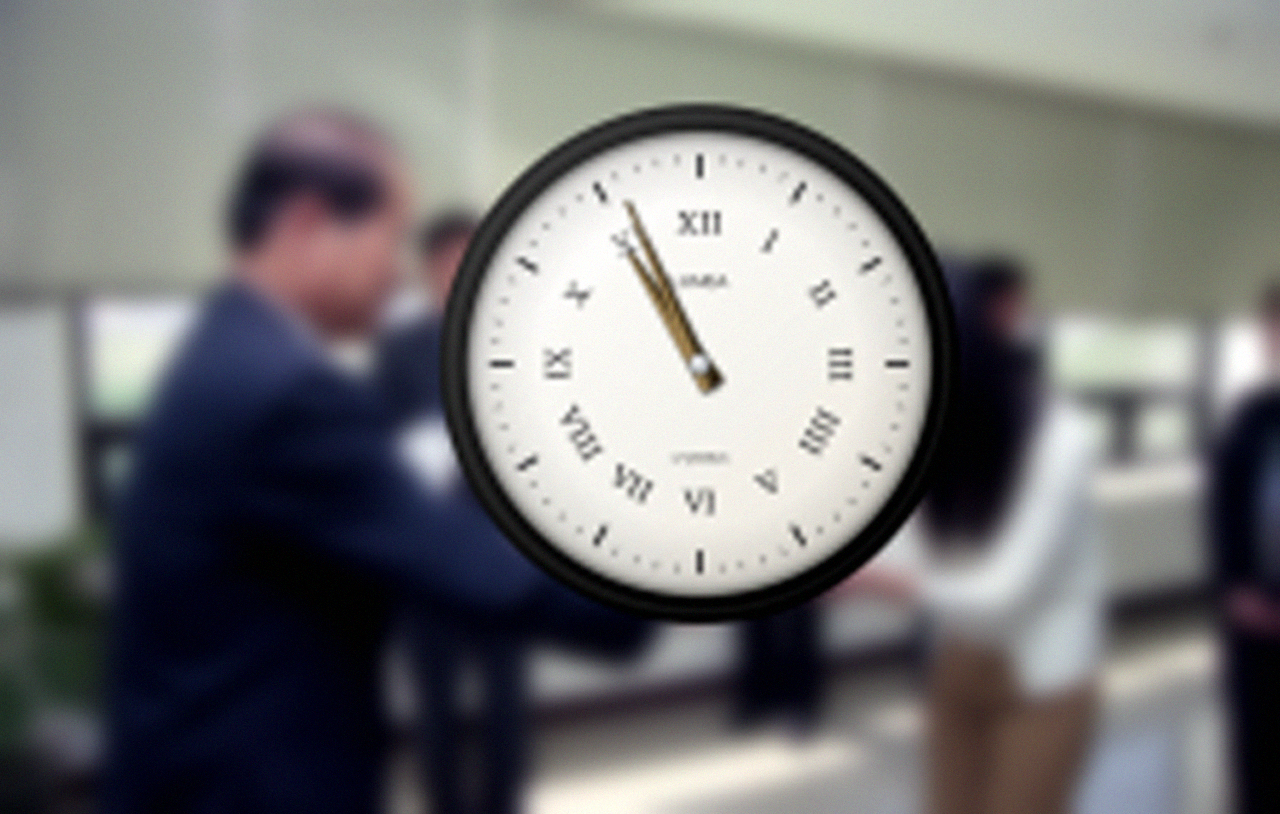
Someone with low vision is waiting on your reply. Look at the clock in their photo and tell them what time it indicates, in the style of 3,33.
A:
10,56
